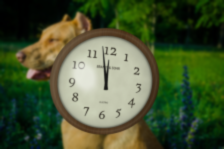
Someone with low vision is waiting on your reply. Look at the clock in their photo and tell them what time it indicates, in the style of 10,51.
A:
11,58
